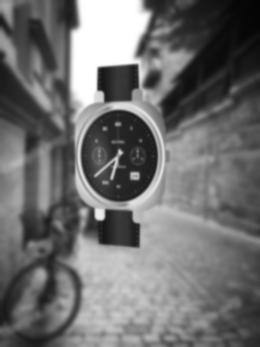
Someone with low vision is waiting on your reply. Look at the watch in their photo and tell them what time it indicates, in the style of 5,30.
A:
6,39
